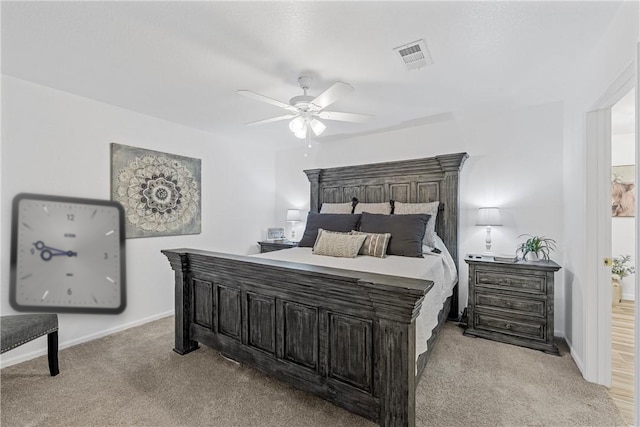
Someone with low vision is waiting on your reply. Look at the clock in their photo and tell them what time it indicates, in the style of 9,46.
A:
8,47
